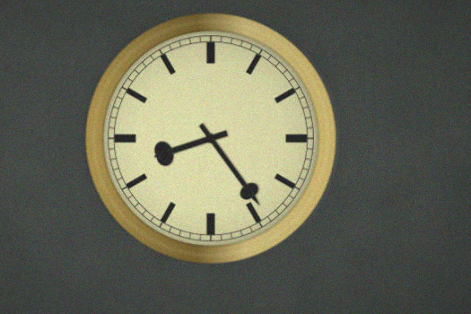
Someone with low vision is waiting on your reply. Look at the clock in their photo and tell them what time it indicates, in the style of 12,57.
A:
8,24
